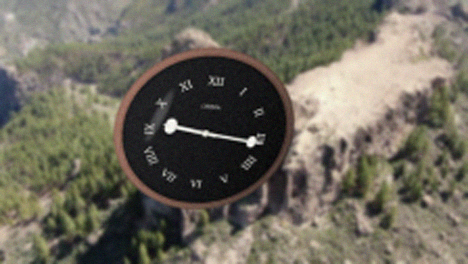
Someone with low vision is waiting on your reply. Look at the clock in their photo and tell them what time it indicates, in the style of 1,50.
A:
9,16
